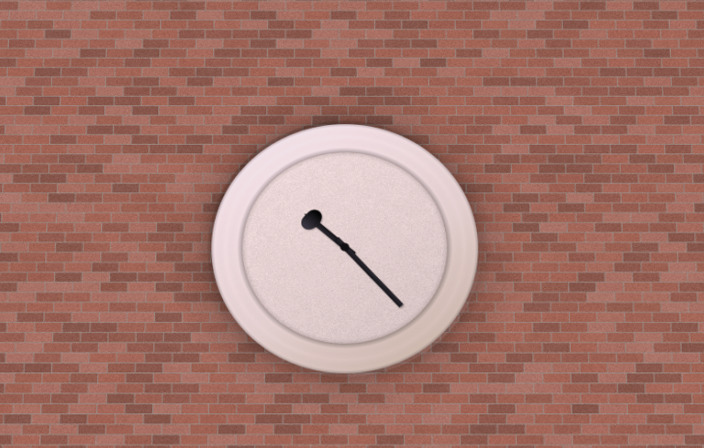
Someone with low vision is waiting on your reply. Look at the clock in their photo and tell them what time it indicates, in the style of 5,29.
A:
10,23
